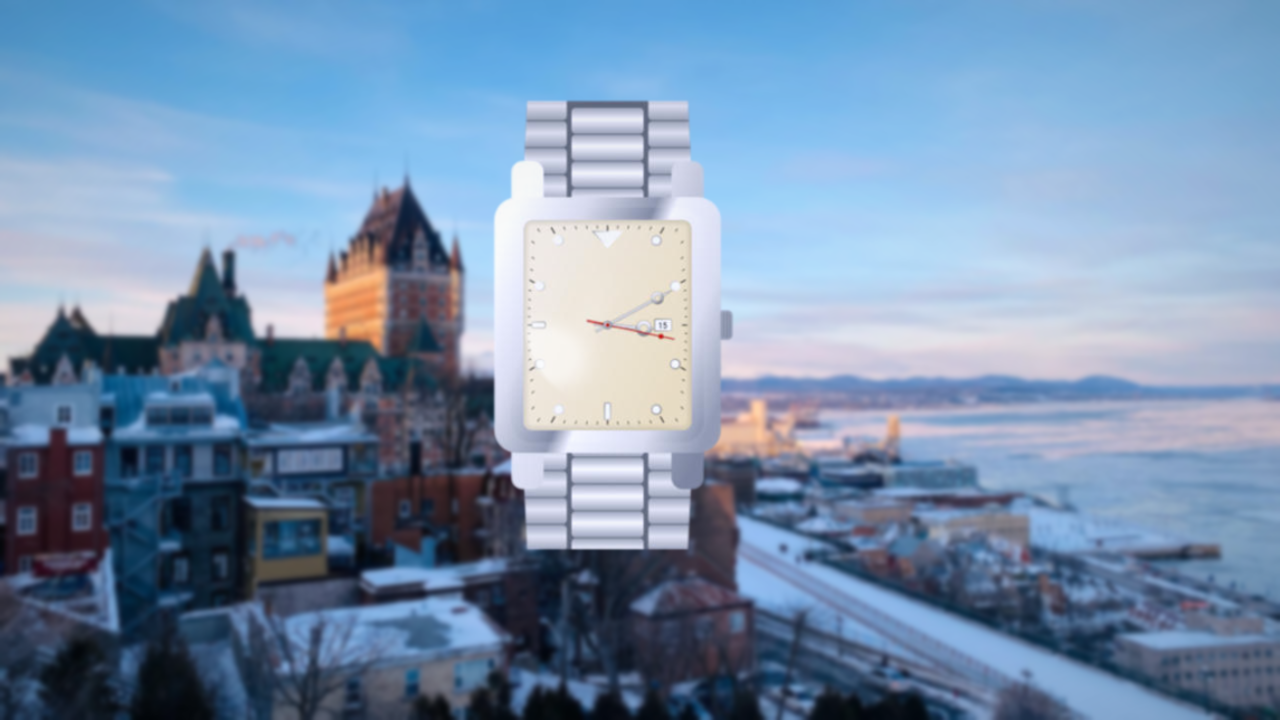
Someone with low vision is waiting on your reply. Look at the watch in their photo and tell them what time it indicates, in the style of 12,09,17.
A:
3,10,17
